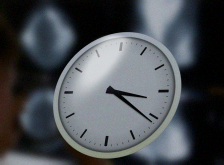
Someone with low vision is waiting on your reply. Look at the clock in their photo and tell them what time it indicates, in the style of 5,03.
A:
3,21
